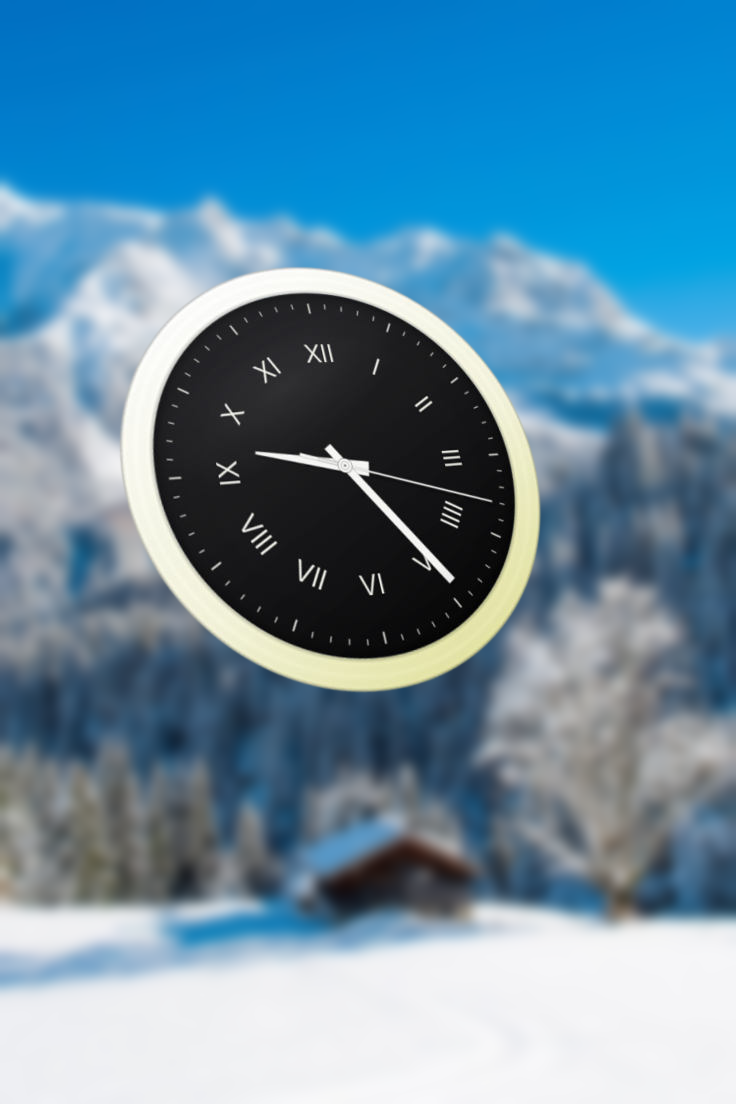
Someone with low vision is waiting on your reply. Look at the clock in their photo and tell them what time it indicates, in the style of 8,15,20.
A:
9,24,18
